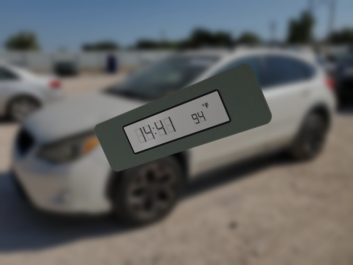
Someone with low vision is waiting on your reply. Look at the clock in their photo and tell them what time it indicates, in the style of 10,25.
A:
14,41
